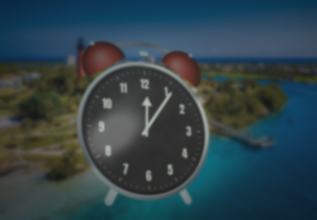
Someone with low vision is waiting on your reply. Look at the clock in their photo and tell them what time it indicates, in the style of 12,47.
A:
12,06
